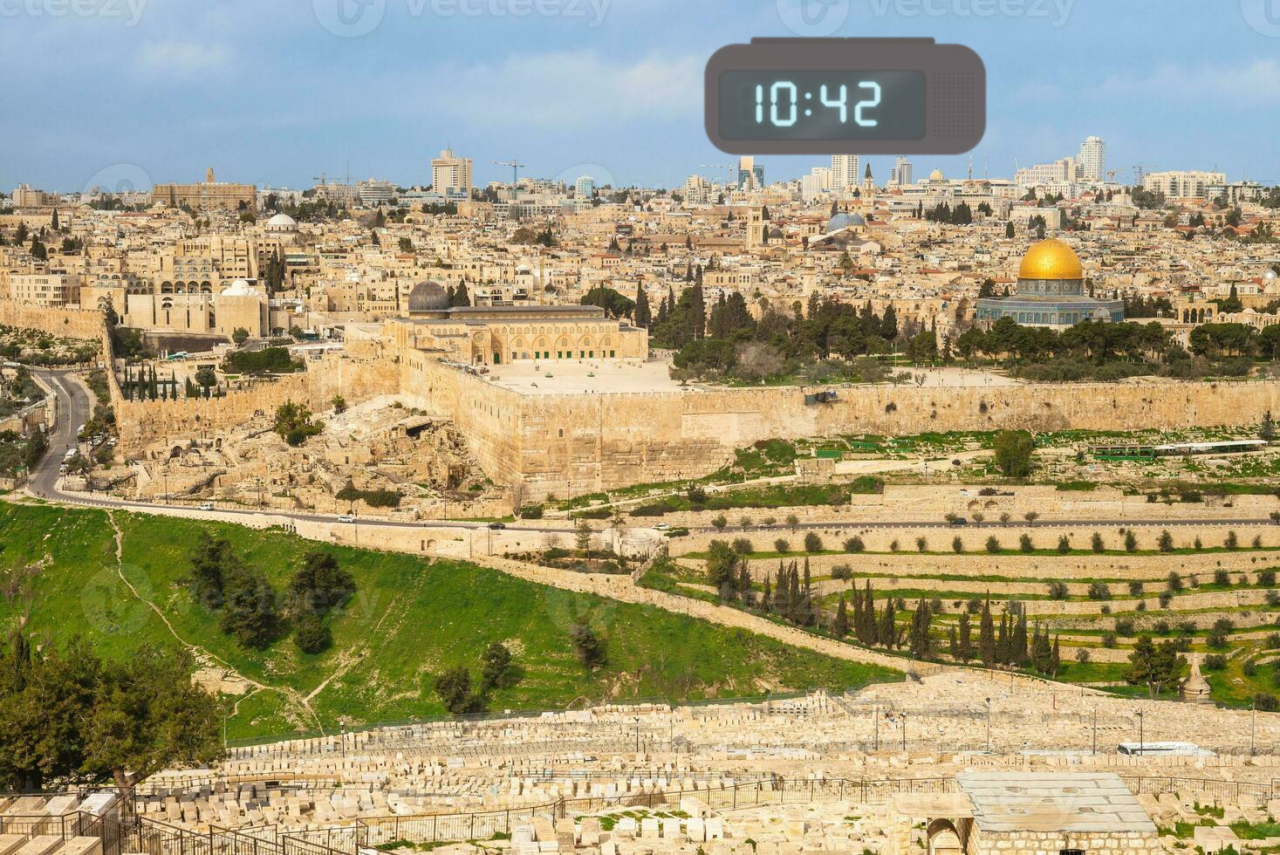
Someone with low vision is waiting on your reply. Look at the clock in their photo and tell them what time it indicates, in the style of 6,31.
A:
10,42
